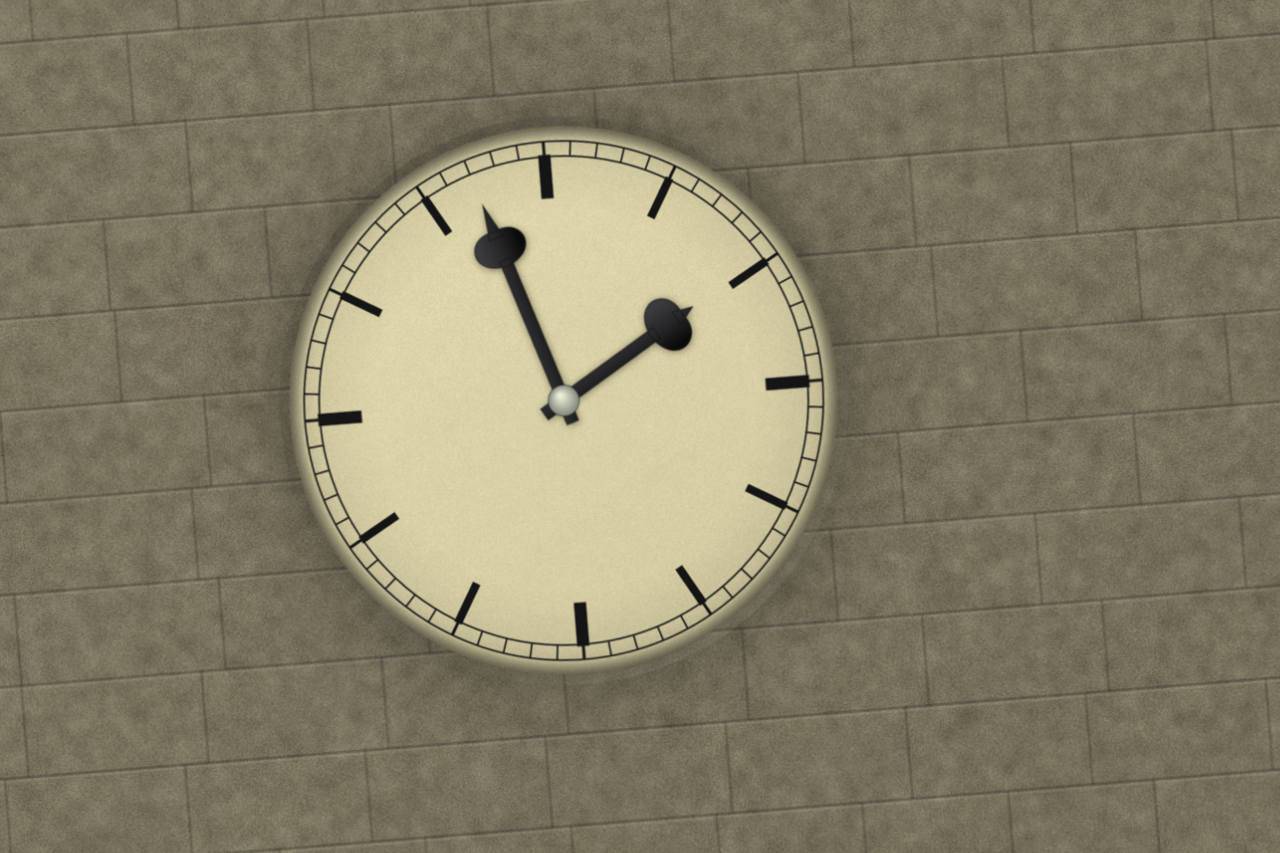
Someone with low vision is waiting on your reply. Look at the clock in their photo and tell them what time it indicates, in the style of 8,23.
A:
1,57
